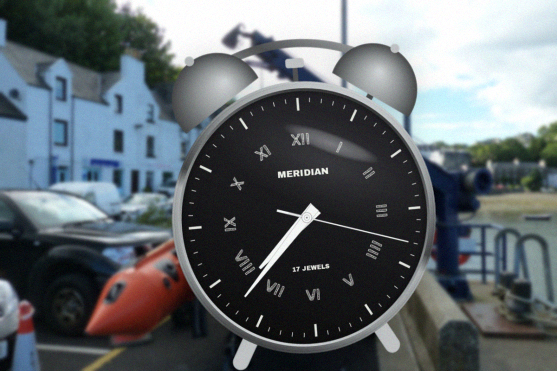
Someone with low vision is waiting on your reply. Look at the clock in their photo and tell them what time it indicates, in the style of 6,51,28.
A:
7,37,18
